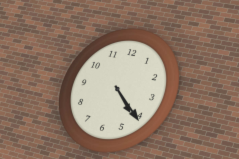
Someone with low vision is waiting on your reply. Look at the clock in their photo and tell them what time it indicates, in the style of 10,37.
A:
4,21
